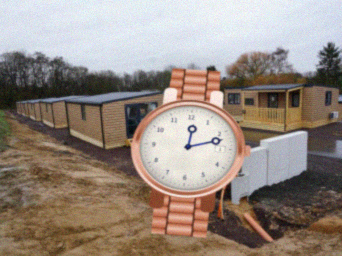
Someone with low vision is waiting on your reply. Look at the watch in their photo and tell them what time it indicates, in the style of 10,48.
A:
12,12
